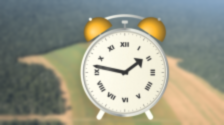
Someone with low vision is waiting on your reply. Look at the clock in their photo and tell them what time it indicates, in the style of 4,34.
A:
1,47
